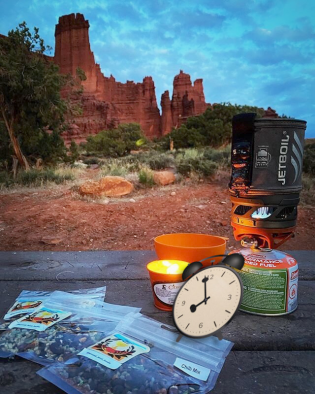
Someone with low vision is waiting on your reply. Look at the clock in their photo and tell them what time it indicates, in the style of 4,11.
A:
7,58
